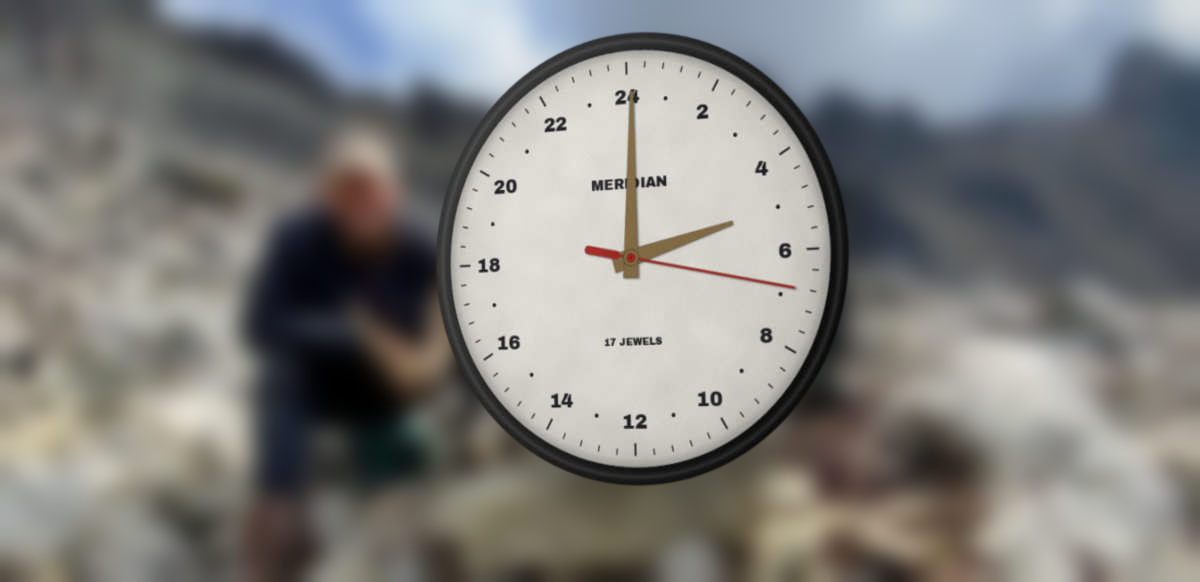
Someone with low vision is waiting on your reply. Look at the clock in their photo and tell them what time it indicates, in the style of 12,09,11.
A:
5,00,17
